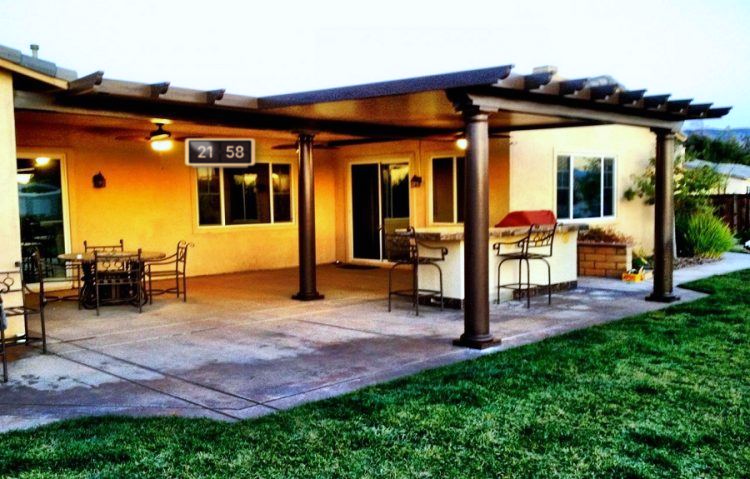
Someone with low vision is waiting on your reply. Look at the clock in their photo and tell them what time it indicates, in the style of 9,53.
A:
21,58
